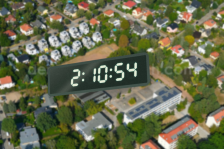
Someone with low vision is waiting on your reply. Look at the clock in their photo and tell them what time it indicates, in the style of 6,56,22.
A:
2,10,54
